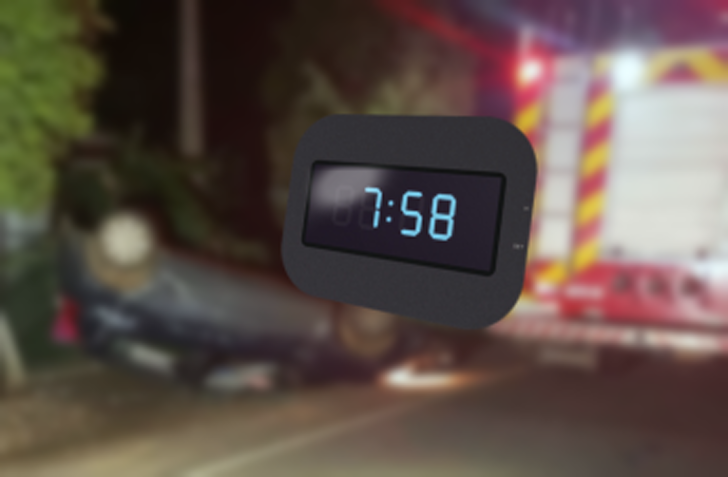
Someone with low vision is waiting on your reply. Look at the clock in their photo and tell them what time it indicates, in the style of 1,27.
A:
7,58
